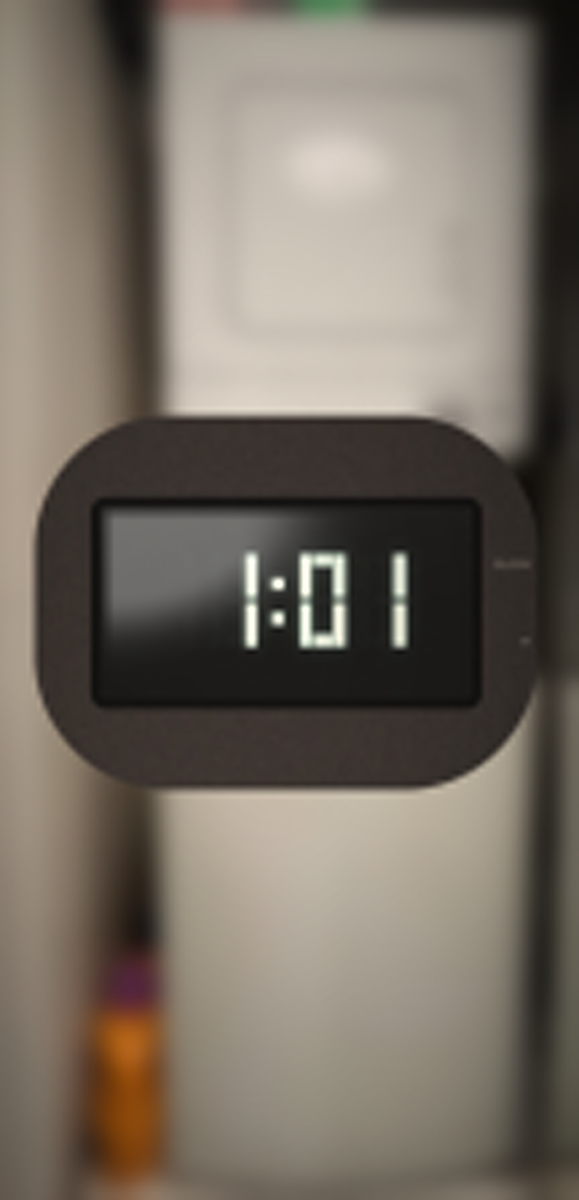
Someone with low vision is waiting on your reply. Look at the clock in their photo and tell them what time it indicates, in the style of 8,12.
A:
1,01
